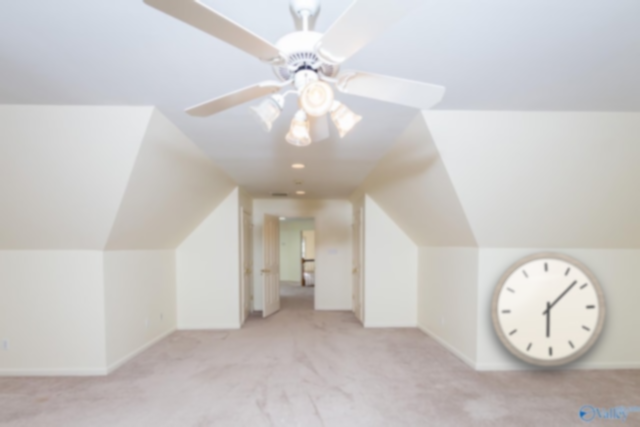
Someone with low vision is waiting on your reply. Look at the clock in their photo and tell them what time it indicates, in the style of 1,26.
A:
6,08
